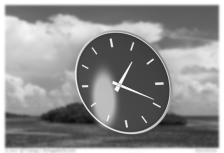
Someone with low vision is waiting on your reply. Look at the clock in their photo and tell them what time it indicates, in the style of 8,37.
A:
1,19
